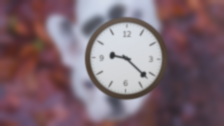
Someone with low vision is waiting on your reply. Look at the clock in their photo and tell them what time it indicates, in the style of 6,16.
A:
9,22
